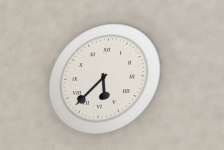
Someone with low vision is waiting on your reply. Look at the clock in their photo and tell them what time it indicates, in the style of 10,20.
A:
5,37
